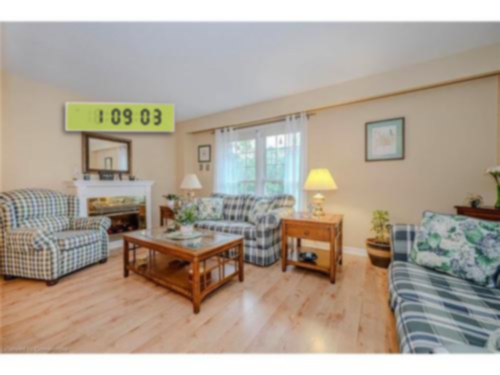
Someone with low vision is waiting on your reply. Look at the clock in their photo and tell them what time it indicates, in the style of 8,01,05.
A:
1,09,03
